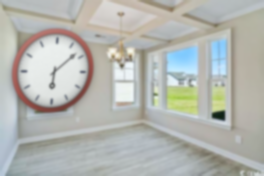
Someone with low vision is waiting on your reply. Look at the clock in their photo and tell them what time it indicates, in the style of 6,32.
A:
6,08
